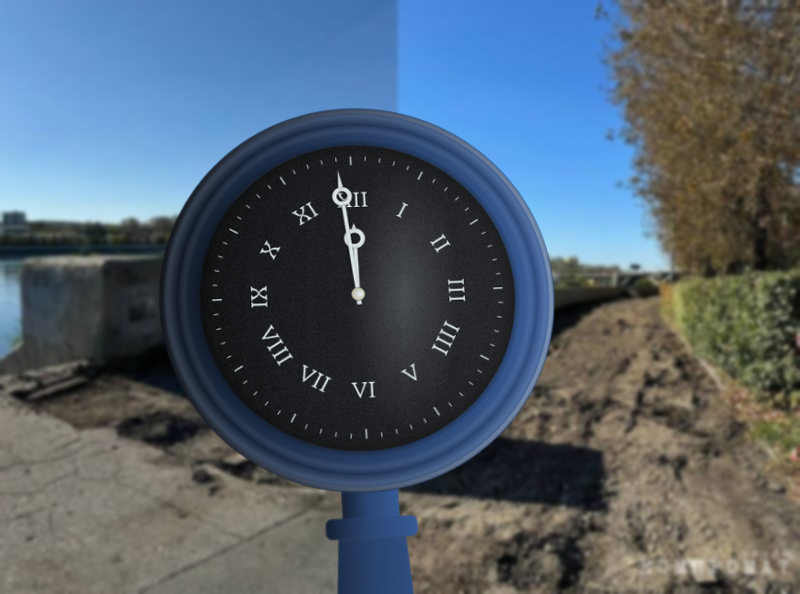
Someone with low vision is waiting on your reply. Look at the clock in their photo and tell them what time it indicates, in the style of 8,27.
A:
11,59
